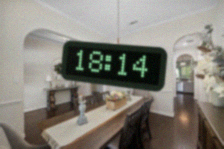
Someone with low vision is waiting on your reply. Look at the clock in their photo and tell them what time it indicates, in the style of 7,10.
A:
18,14
